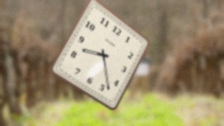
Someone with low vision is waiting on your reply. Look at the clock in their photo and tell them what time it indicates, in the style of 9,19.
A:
8,23
